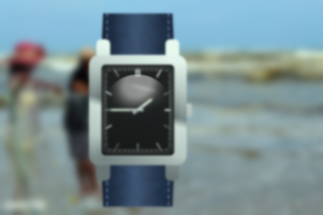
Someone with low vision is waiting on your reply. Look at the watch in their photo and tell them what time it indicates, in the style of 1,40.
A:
1,45
